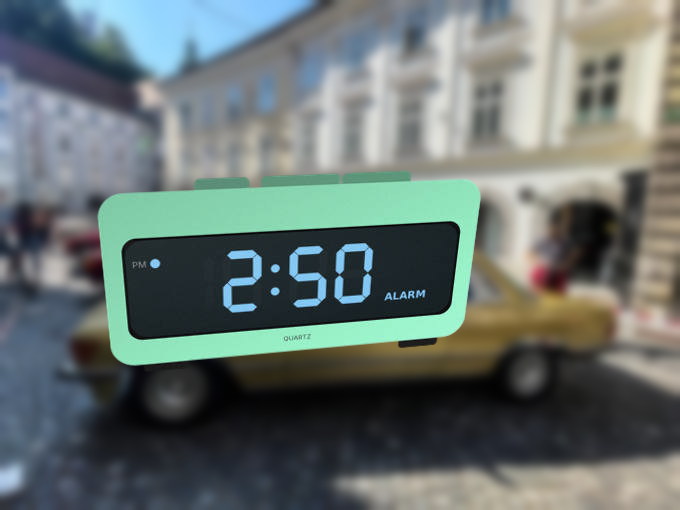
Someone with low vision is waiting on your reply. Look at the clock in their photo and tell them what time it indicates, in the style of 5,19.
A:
2,50
